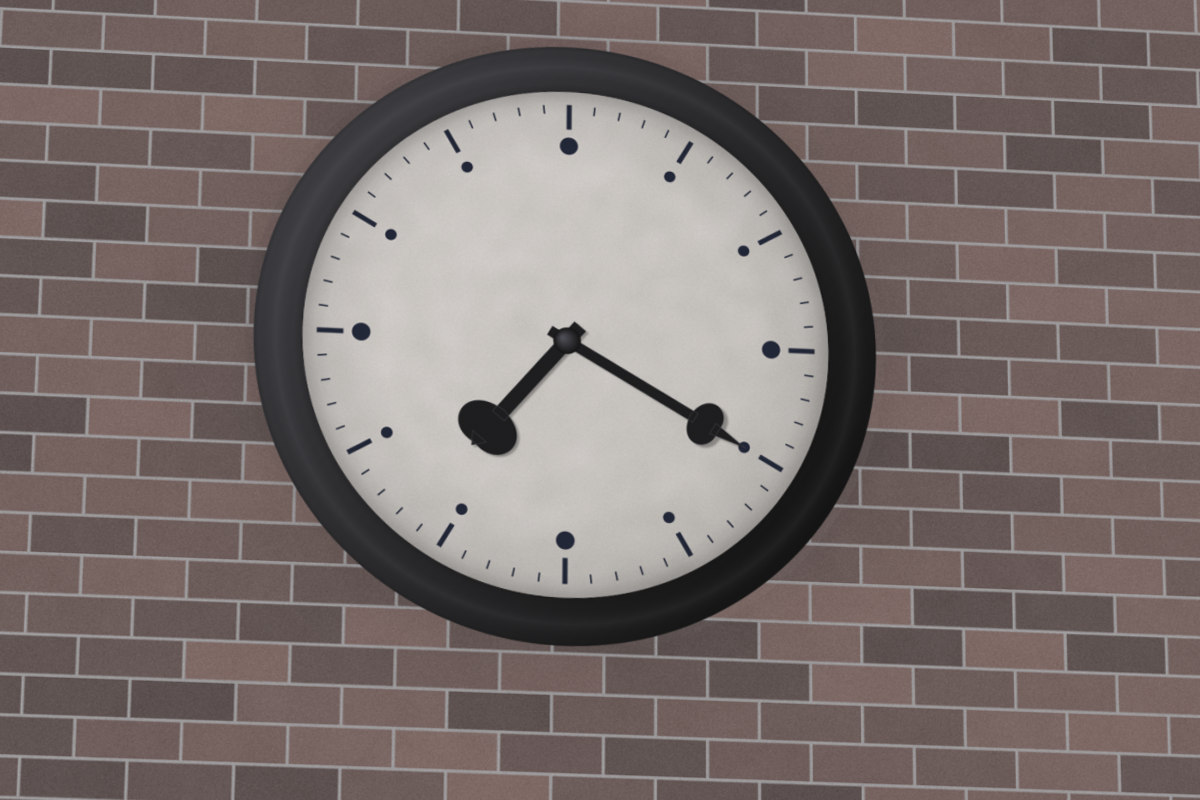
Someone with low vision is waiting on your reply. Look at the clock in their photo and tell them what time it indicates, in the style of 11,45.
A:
7,20
